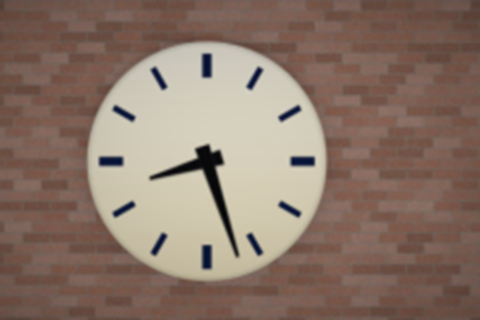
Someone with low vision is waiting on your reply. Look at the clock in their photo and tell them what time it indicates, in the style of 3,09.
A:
8,27
